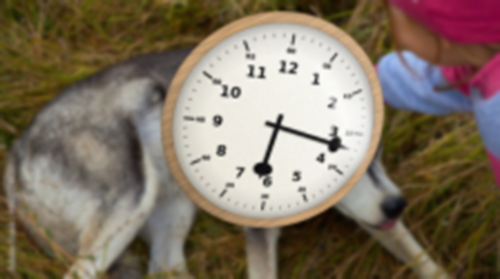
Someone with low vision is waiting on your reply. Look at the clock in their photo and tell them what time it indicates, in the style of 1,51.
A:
6,17
